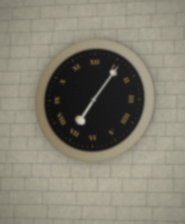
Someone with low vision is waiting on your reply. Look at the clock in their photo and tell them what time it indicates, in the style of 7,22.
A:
7,06
